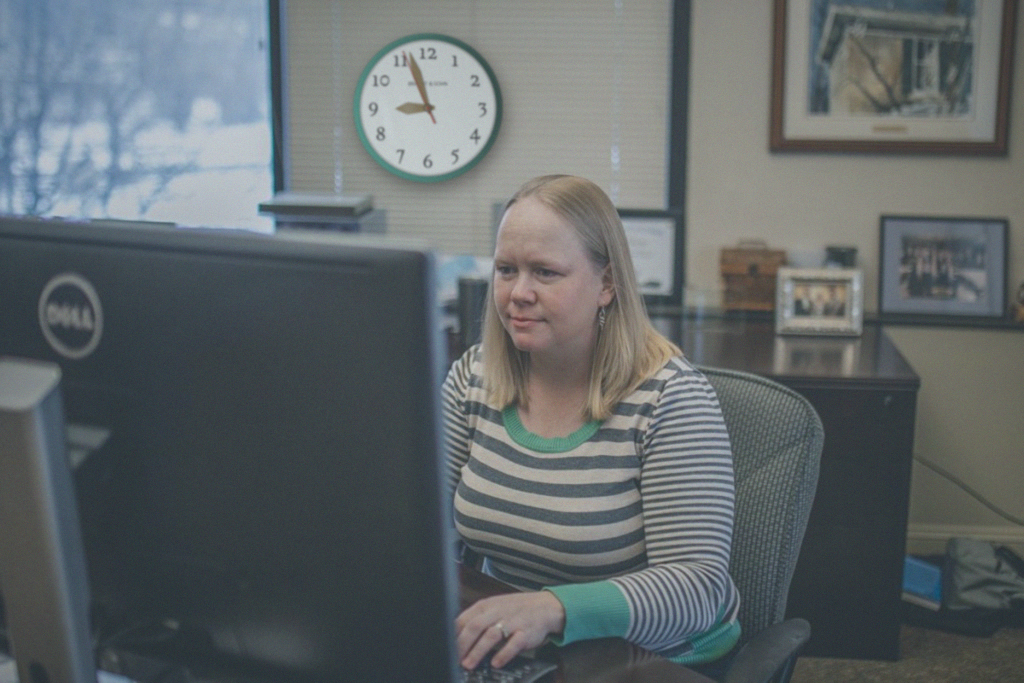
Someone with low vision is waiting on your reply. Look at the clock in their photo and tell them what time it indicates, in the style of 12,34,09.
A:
8,56,56
